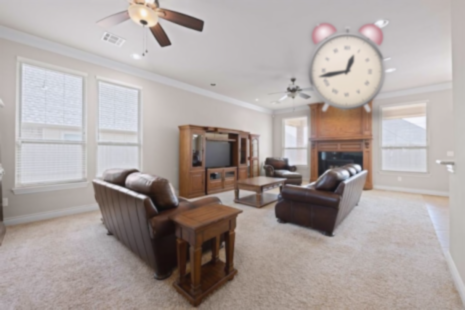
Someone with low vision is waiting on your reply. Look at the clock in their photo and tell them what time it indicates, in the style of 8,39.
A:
12,43
